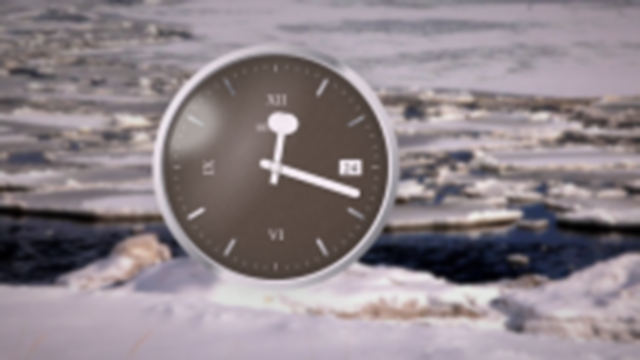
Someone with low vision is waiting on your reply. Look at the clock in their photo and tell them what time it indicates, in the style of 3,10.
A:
12,18
